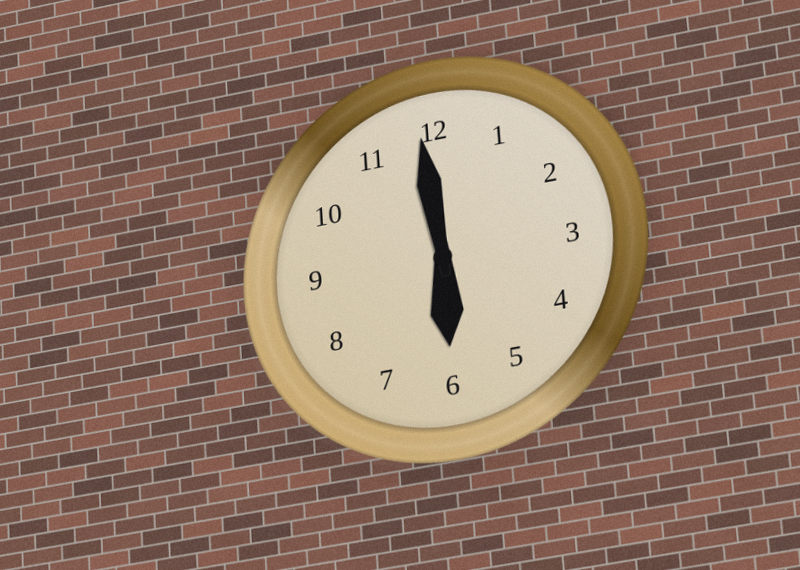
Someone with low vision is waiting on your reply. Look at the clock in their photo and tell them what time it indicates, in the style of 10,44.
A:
5,59
